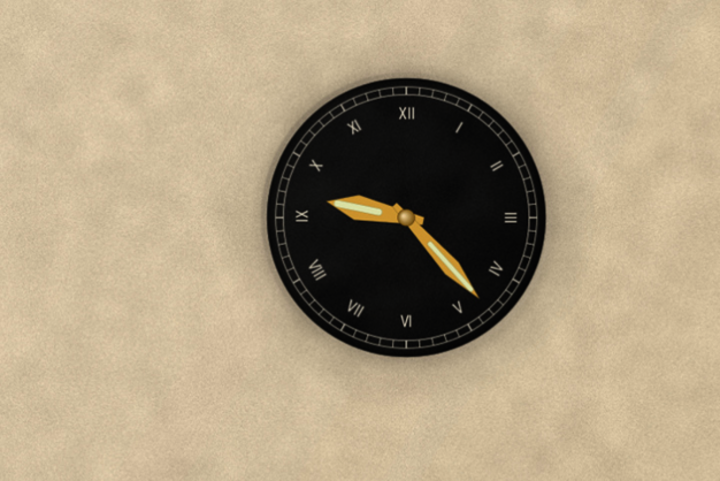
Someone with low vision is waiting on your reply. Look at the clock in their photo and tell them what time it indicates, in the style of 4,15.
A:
9,23
